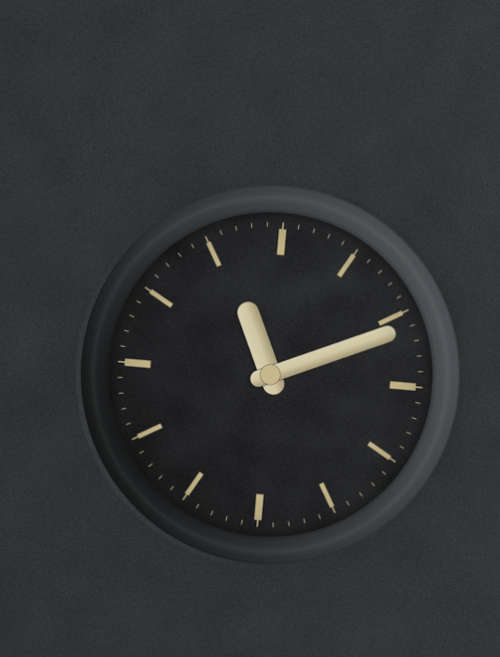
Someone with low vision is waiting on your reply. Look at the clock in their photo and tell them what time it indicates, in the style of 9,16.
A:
11,11
